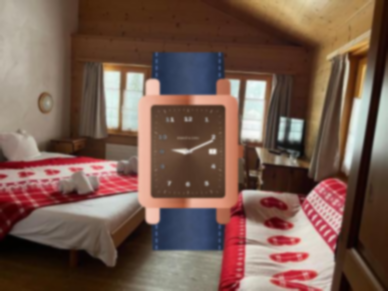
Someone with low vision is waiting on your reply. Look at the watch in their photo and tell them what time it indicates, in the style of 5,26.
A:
9,11
